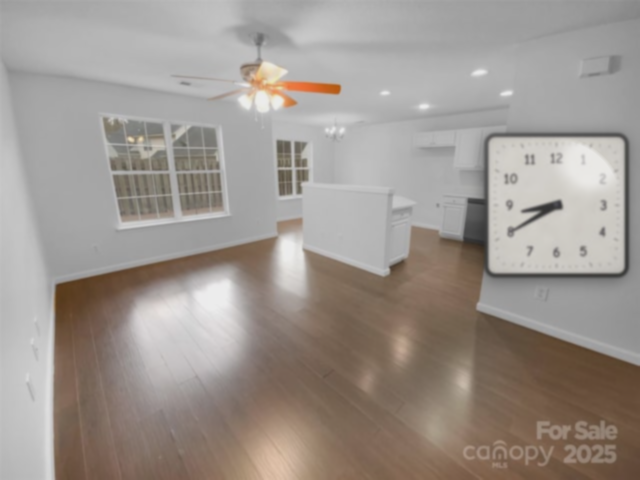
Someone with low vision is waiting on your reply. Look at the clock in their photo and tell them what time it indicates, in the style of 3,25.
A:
8,40
